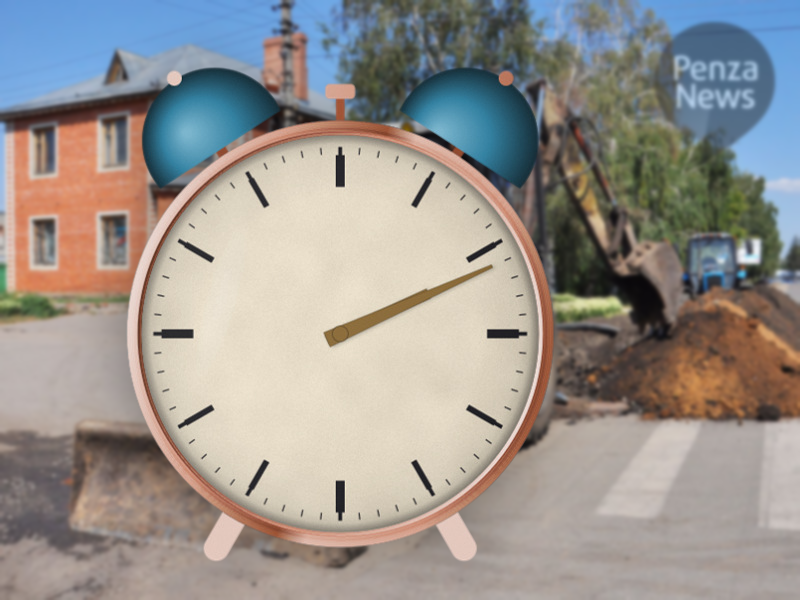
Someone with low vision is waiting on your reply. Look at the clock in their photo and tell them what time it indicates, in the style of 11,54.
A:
2,11
